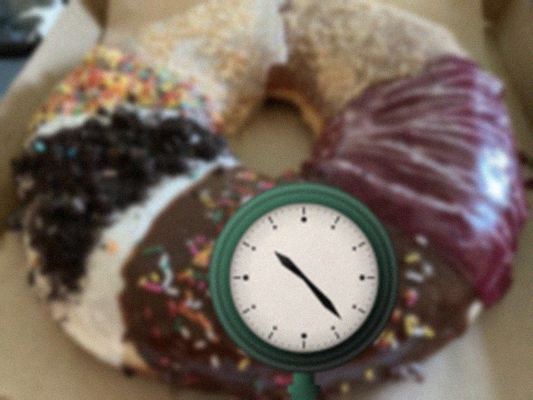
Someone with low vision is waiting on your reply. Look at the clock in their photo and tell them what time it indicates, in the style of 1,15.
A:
10,23
